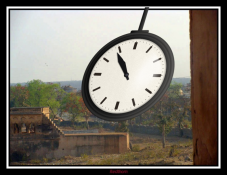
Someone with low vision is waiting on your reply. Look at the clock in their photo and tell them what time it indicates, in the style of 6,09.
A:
10,54
